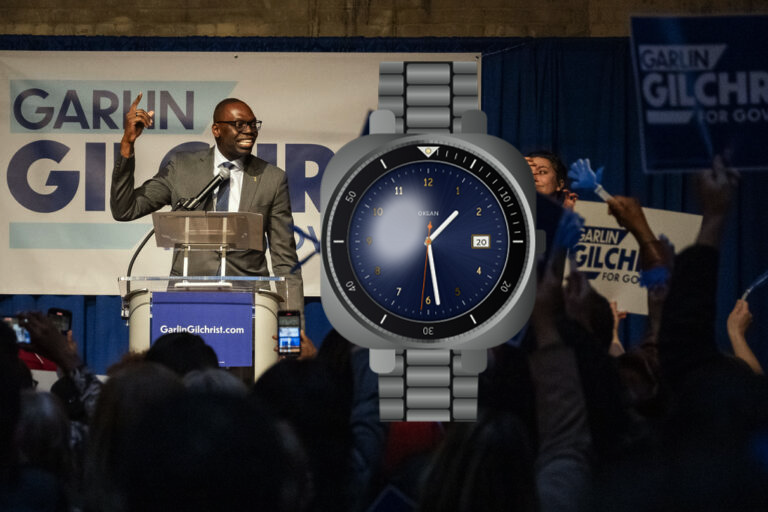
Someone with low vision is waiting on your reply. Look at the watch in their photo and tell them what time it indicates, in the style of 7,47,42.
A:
1,28,31
